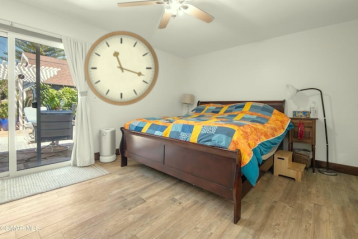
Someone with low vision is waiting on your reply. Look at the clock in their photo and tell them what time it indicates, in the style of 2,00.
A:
11,18
